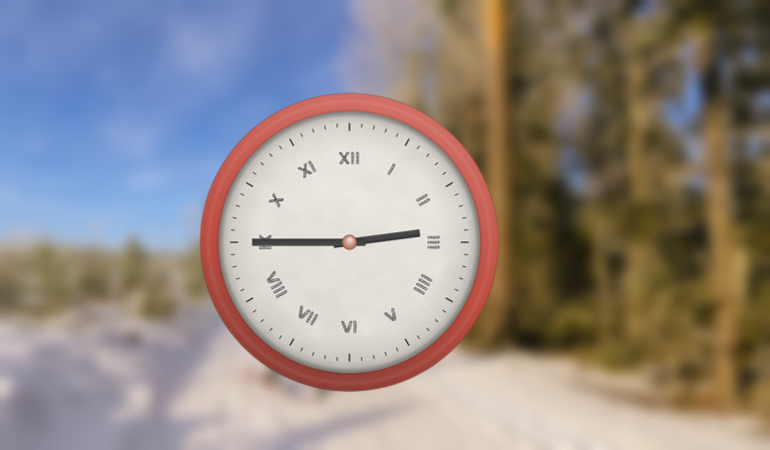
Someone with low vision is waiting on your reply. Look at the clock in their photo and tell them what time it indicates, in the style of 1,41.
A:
2,45
